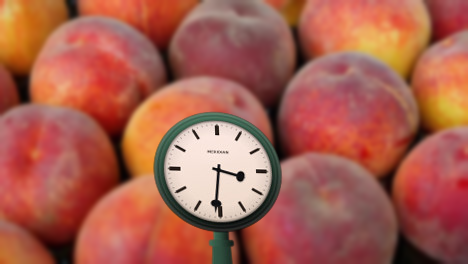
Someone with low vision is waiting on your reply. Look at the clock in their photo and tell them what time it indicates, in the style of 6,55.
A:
3,31
